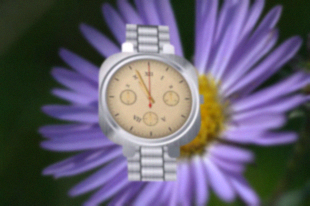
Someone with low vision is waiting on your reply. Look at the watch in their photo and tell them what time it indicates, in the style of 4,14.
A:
10,56
